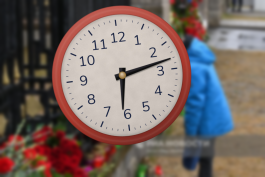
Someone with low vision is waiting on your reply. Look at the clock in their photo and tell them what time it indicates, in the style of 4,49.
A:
6,13
